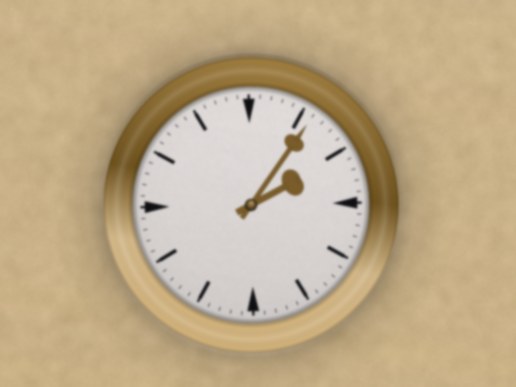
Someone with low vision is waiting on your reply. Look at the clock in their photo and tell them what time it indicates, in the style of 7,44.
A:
2,06
